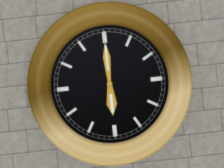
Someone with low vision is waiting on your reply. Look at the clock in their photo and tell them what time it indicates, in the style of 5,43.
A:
6,00
